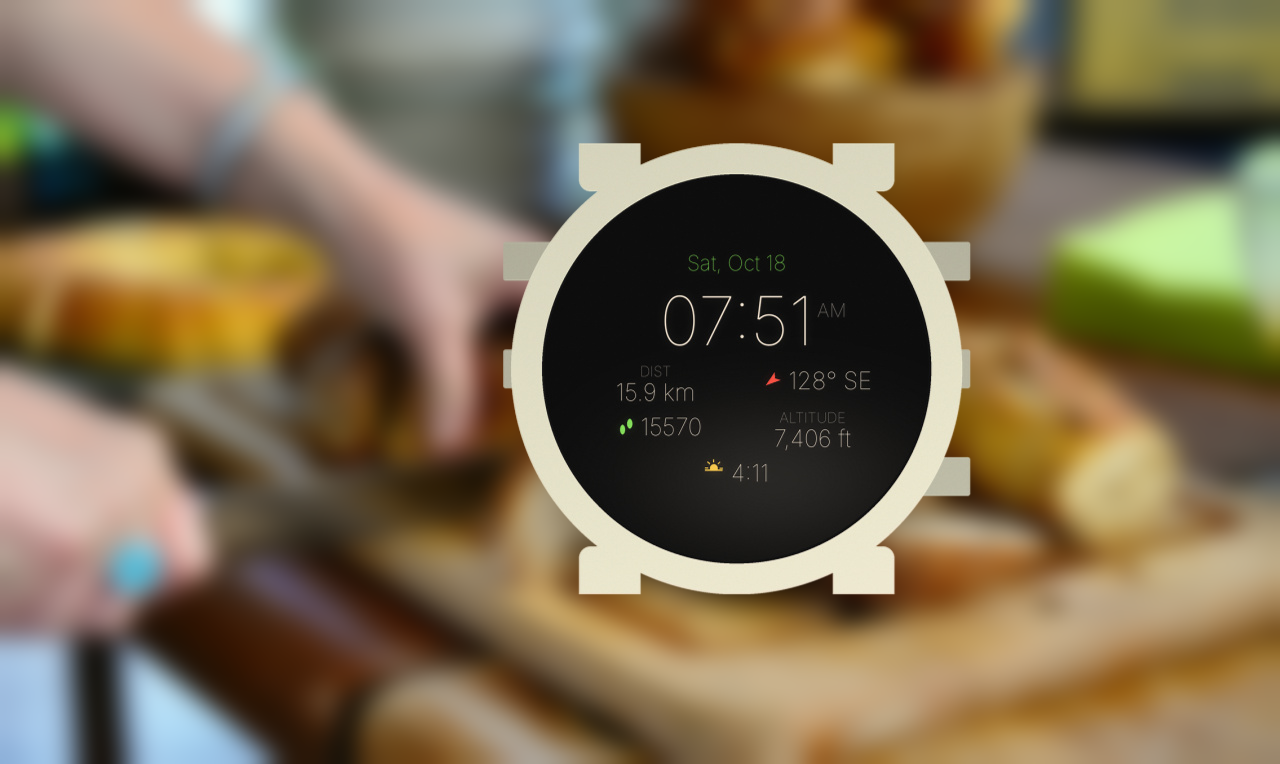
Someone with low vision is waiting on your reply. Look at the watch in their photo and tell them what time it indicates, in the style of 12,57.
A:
7,51
